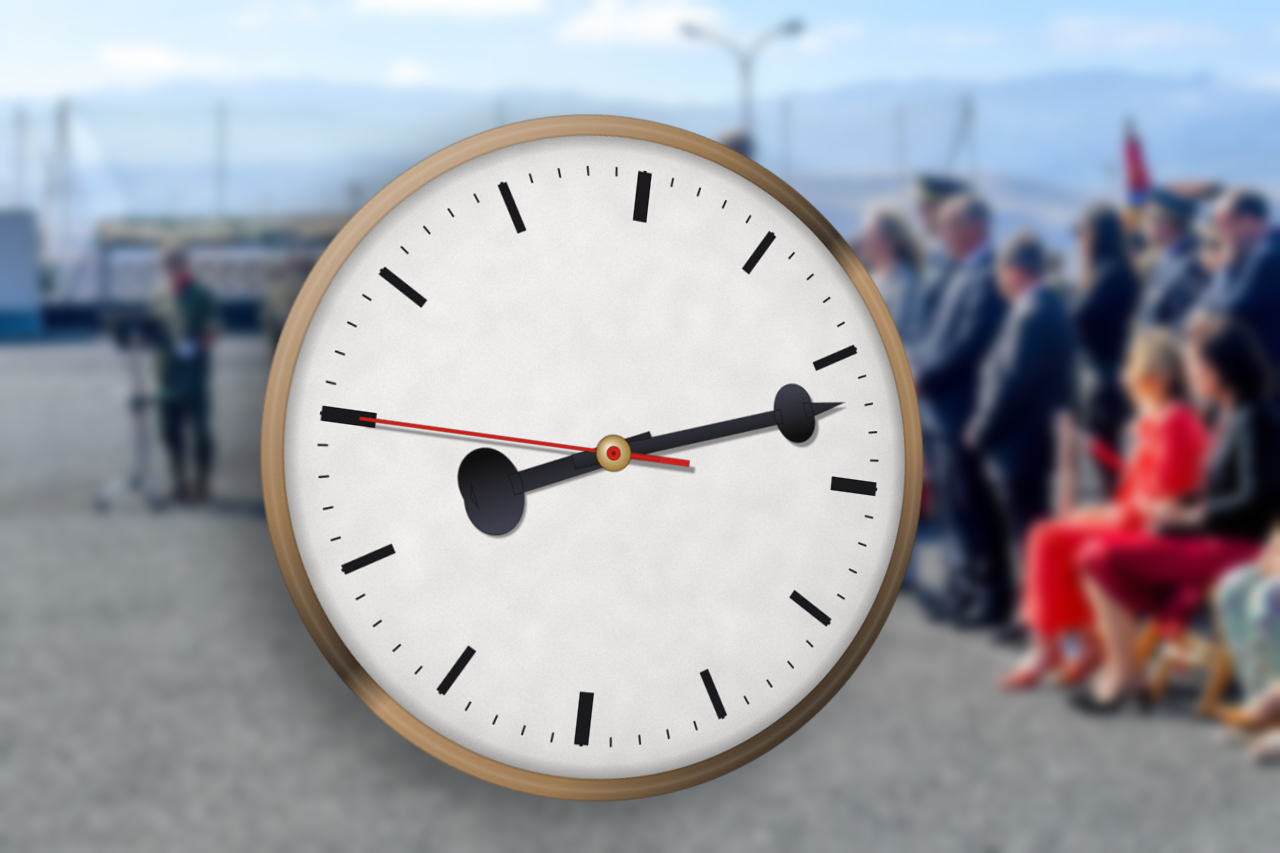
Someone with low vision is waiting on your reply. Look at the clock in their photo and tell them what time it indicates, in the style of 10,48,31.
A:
8,11,45
